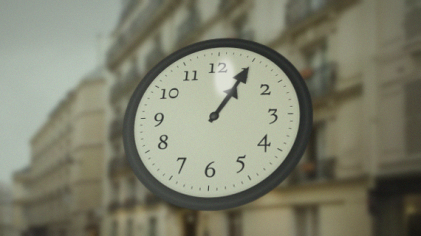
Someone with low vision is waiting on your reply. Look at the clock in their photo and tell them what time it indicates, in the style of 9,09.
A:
1,05
